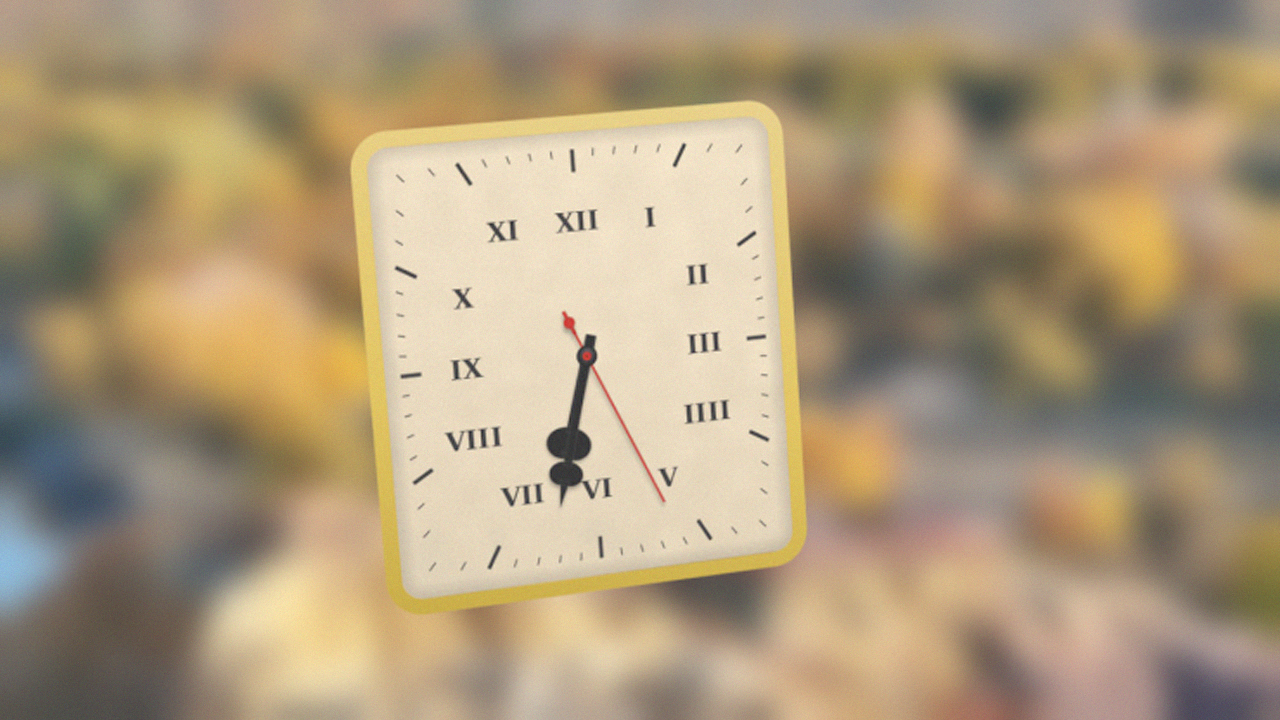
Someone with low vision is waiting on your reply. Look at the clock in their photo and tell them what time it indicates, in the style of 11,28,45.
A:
6,32,26
